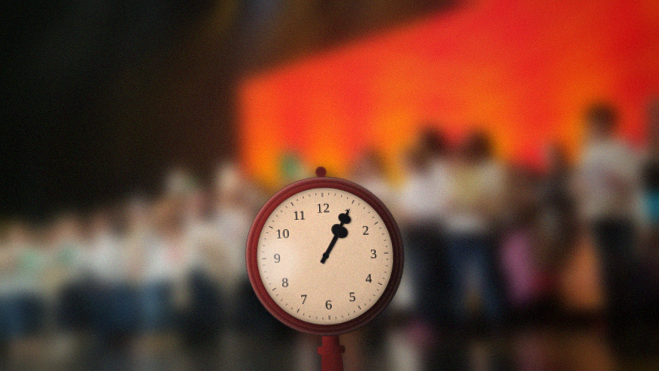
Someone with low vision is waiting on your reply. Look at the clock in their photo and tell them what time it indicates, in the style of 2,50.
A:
1,05
